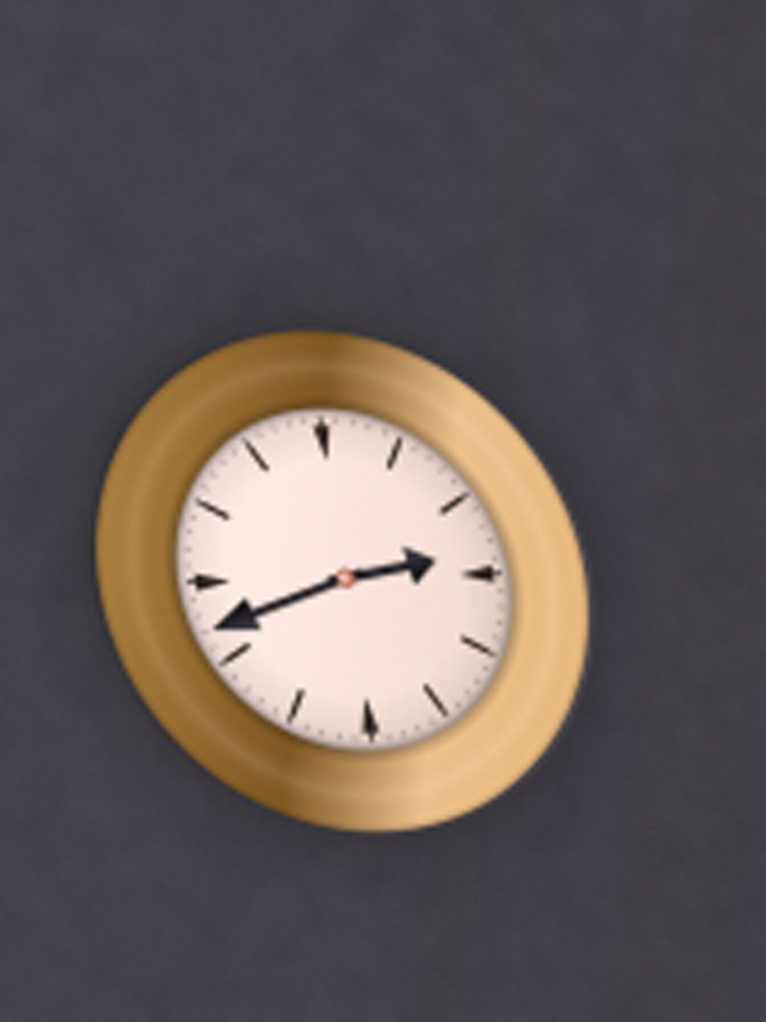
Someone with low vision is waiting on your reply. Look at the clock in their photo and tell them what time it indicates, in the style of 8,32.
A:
2,42
